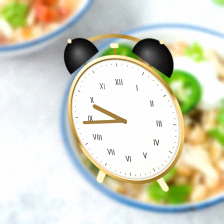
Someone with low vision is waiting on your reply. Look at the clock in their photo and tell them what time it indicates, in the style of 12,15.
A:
9,44
